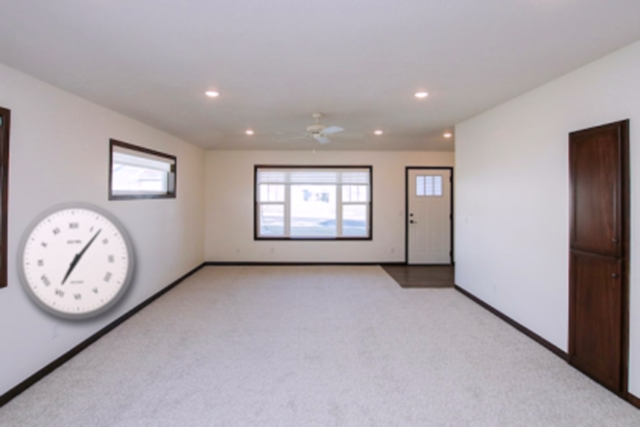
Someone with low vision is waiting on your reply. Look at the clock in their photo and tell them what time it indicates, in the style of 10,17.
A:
7,07
